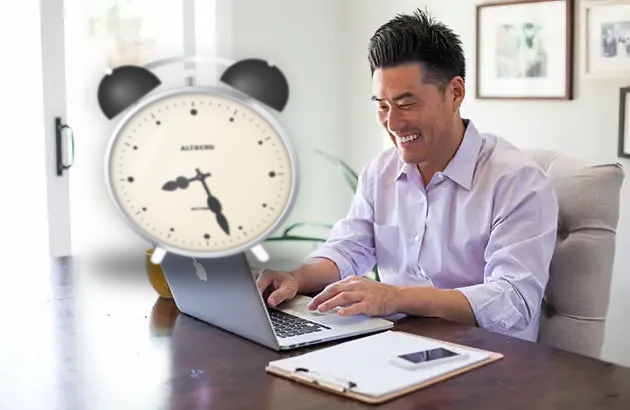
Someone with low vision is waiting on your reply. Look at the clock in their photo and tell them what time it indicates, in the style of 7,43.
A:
8,27
